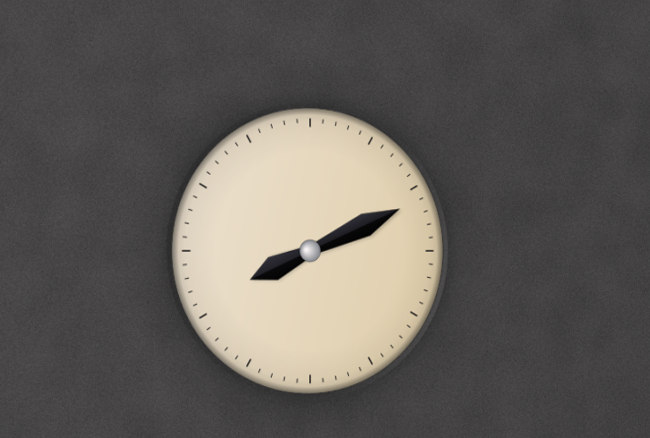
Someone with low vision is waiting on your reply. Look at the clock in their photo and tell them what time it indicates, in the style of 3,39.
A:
8,11
